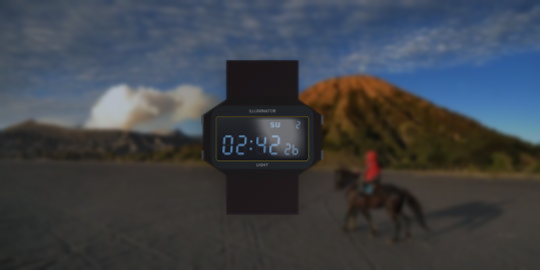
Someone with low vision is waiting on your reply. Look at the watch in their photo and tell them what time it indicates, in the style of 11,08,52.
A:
2,42,26
